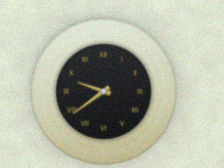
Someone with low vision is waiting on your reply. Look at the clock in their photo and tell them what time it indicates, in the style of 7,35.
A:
9,39
